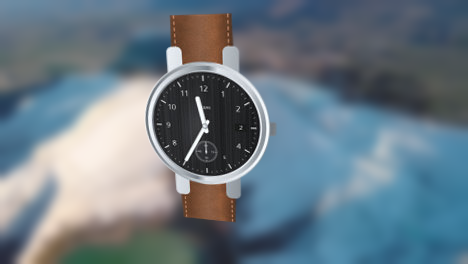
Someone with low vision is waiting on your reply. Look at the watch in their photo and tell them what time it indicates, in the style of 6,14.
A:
11,35
